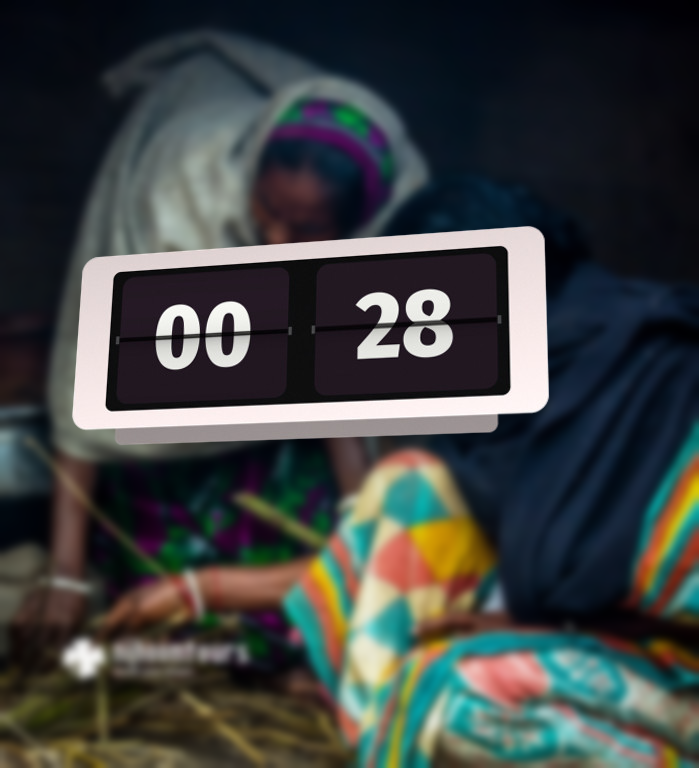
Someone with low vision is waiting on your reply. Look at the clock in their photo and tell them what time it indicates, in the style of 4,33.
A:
0,28
